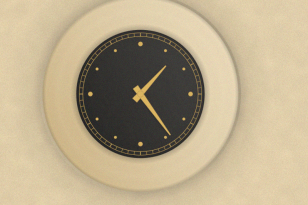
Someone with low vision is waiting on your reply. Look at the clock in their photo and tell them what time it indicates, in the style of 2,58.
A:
1,24
